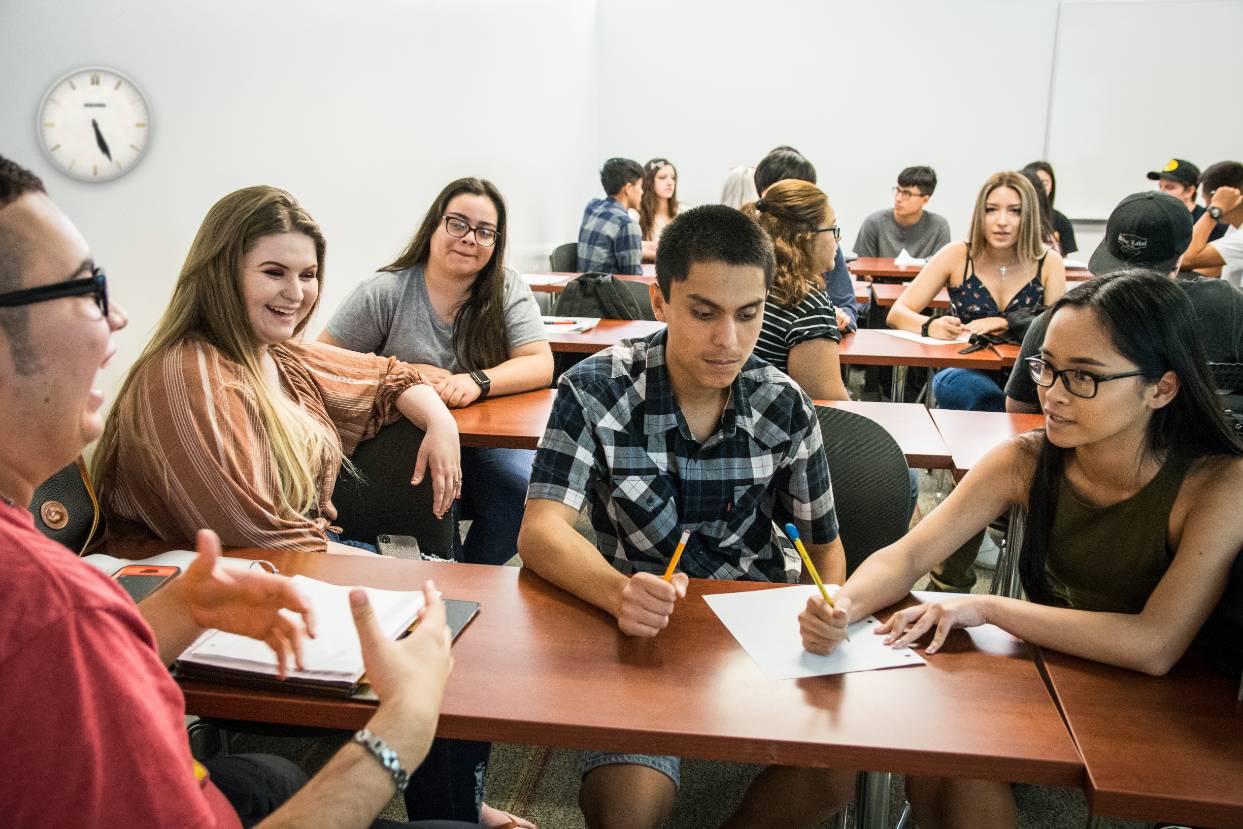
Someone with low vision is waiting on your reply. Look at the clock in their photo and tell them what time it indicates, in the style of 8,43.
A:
5,26
